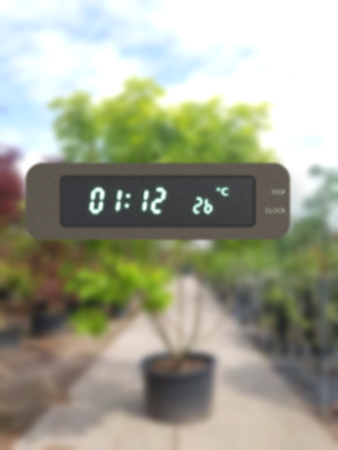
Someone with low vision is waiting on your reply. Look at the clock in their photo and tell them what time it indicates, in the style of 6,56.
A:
1,12
